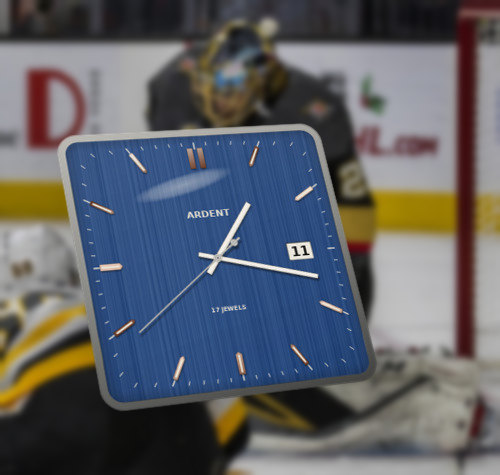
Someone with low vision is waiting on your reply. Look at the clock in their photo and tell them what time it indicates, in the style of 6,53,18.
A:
1,17,39
